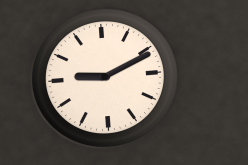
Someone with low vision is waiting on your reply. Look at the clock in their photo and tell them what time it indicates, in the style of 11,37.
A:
9,11
